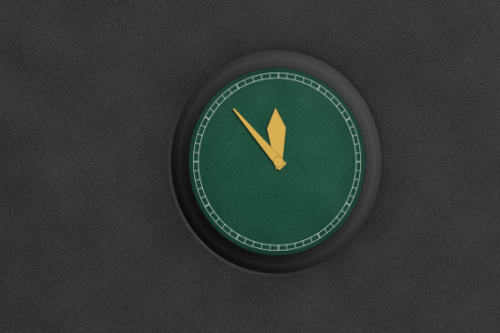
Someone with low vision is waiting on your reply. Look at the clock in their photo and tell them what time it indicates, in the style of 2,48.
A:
11,53
